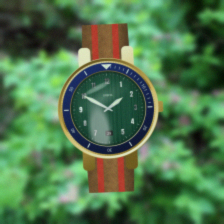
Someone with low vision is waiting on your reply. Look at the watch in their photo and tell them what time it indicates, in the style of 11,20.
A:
1,50
